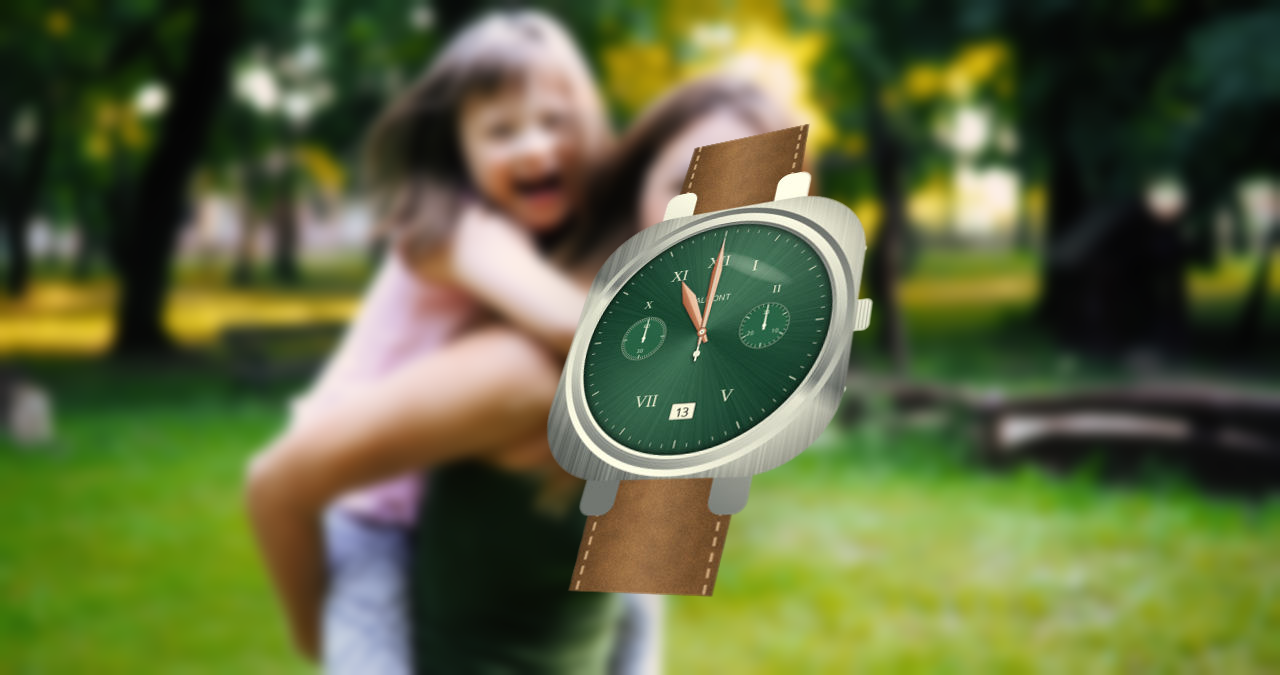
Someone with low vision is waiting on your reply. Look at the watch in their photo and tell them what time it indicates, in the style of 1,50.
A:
11,00
